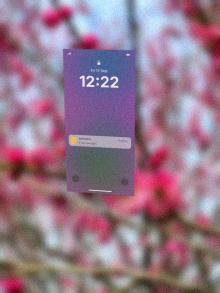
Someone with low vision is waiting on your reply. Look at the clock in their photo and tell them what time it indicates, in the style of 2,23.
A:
12,22
